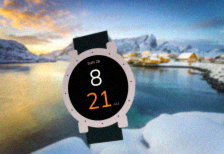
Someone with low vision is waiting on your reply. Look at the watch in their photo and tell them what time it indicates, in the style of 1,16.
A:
8,21
